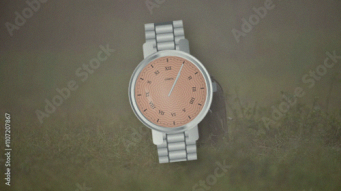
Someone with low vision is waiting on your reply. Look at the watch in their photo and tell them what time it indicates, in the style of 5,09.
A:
1,05
